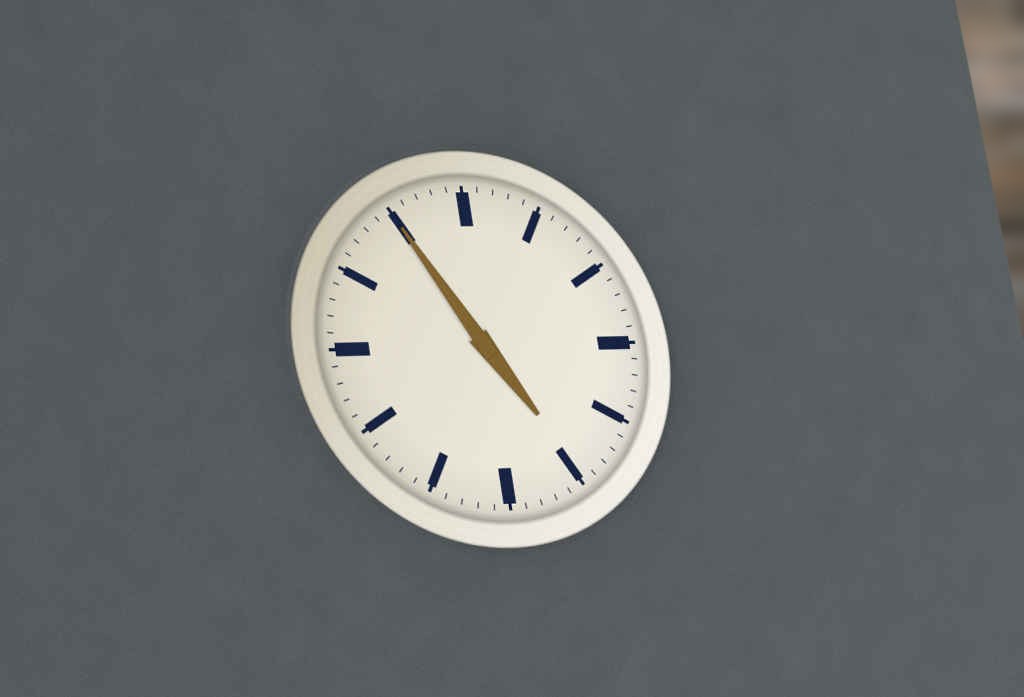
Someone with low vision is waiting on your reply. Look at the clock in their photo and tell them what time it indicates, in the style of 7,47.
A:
4,55
